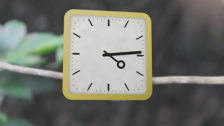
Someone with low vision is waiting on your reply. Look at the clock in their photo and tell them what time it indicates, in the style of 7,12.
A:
4,14
